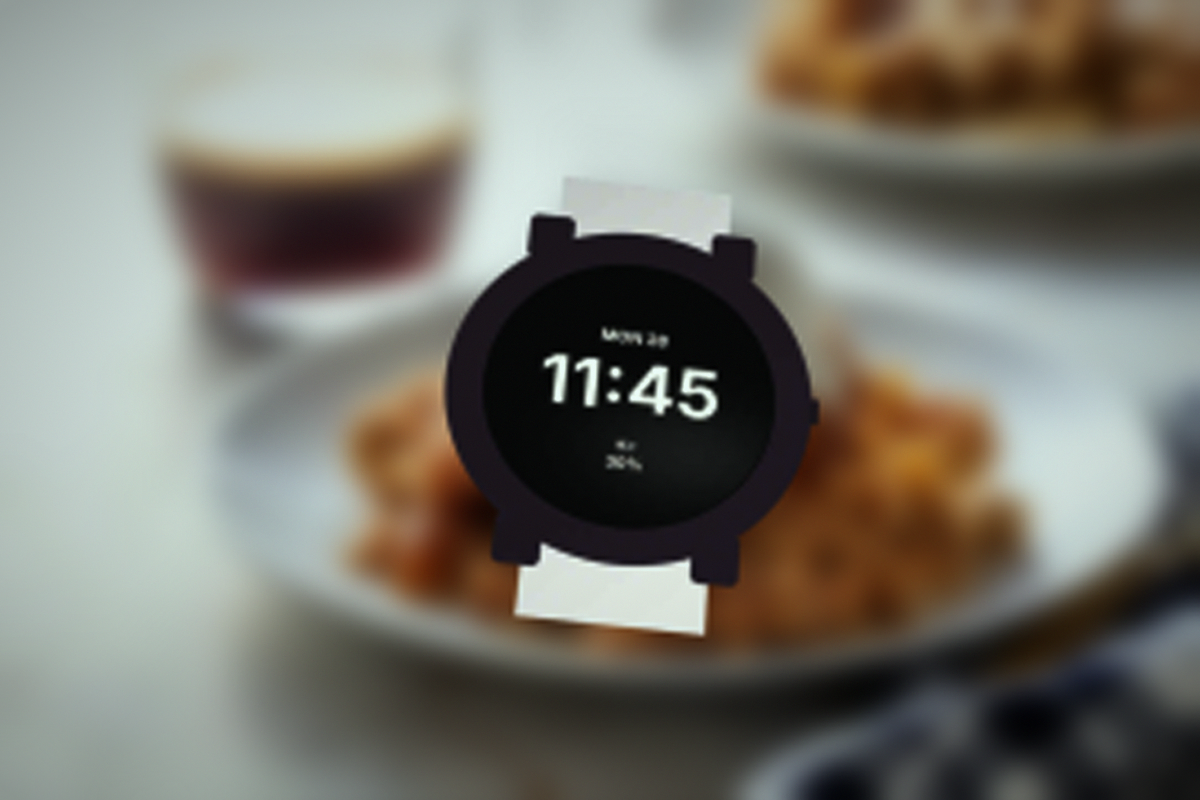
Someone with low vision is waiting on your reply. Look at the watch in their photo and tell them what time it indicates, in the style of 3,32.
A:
11,45
